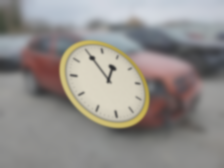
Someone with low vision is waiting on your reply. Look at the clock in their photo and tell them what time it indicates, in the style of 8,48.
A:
12,55
